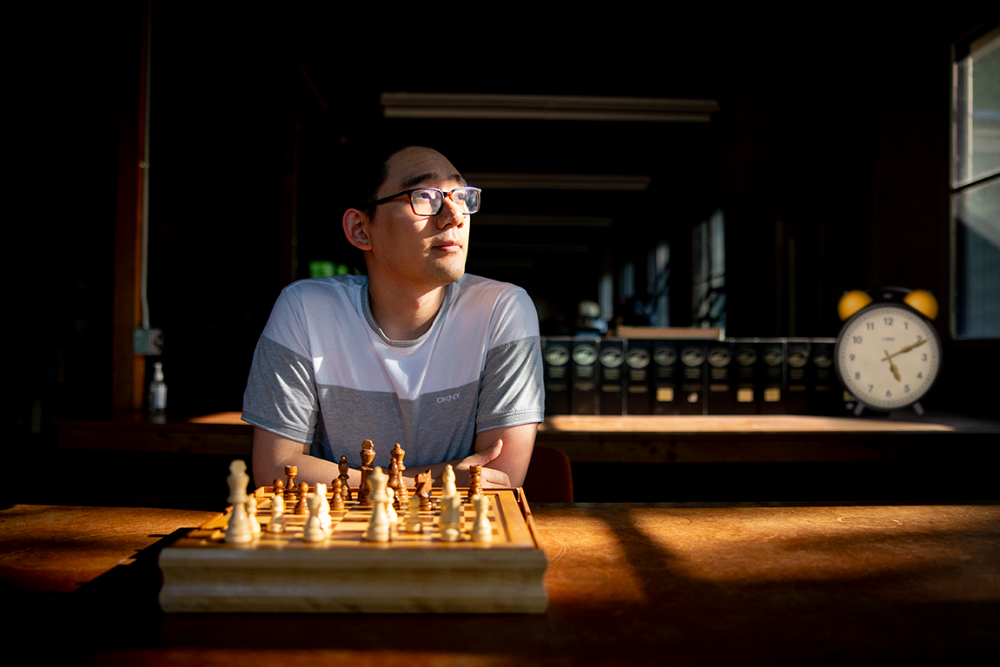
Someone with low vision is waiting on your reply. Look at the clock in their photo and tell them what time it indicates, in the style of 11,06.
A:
5,11
